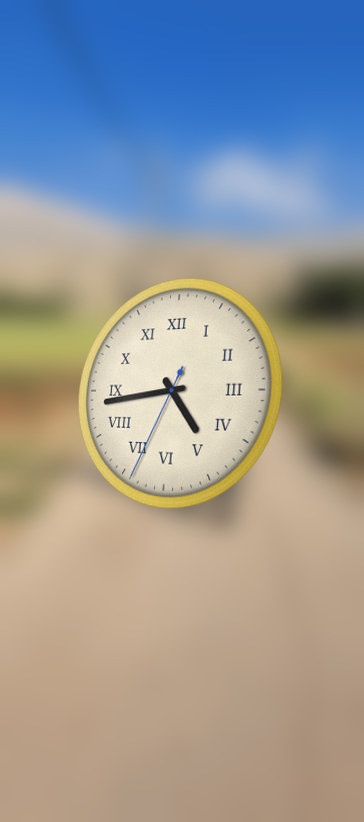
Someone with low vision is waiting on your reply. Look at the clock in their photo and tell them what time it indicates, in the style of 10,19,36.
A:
4,43,34
